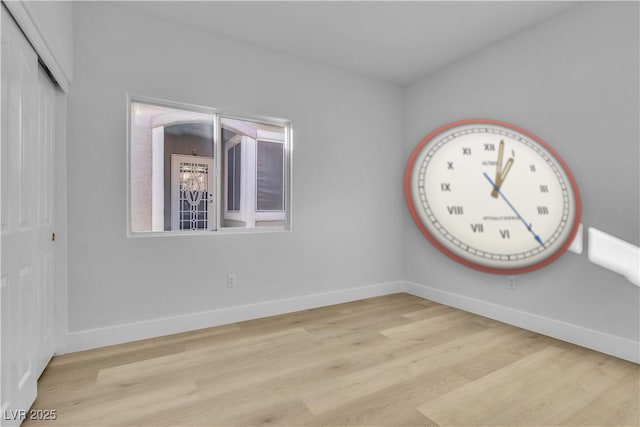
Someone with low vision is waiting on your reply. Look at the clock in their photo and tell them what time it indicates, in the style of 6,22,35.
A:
1,02,25
